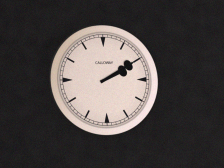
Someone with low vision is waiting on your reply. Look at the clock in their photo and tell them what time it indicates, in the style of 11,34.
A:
2,10
